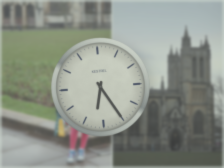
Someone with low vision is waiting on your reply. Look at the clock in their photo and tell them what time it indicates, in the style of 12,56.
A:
6,25
